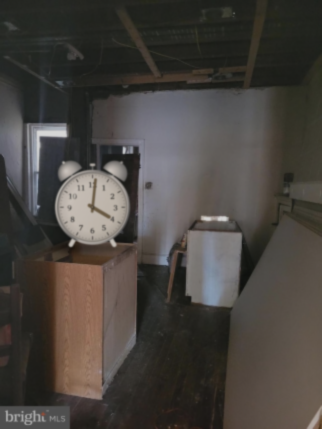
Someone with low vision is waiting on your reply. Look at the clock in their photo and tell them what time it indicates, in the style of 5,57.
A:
4,01
